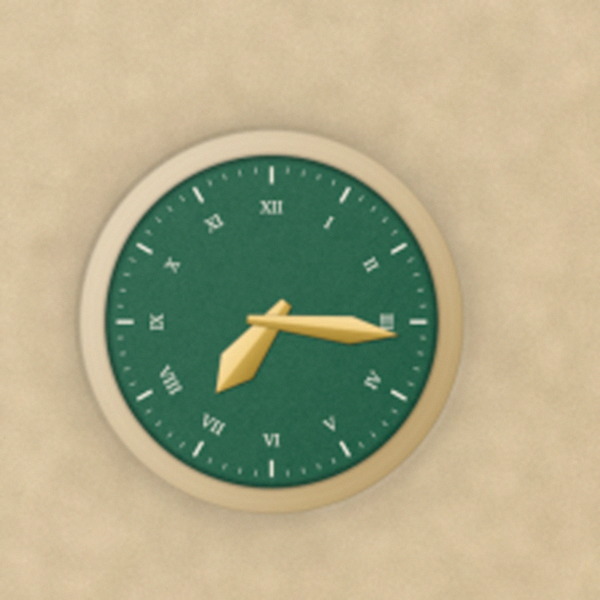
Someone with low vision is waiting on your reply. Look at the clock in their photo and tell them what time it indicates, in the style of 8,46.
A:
7,16
